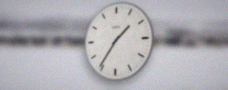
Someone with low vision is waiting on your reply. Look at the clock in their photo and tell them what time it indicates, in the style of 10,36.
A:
1,36
